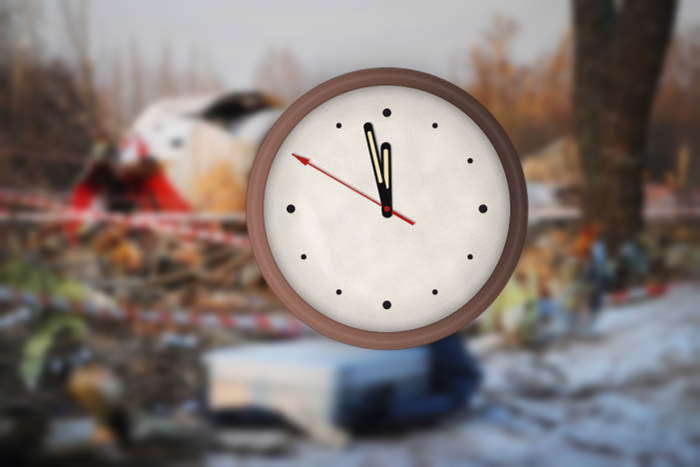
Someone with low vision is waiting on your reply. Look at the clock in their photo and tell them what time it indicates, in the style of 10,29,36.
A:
11,57,50
